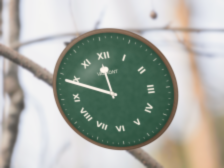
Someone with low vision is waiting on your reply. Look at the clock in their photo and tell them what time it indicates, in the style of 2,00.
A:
11,49
